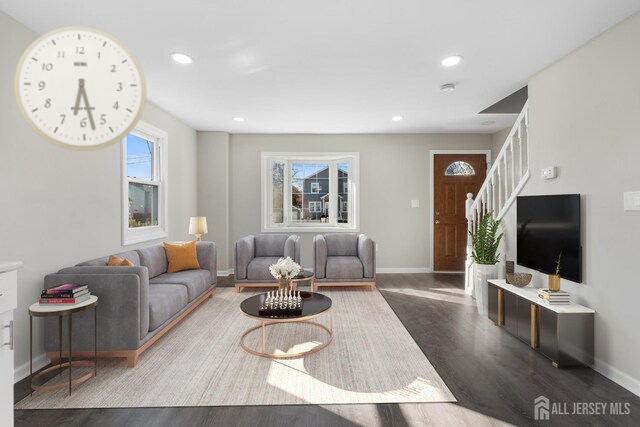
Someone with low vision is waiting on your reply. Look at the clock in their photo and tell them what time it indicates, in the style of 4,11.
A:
6,28
